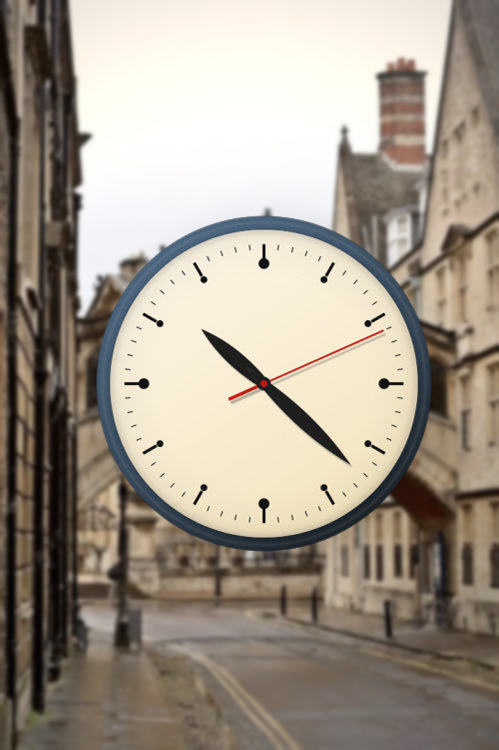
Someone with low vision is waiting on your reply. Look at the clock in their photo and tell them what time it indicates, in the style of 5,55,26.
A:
10,22,11
